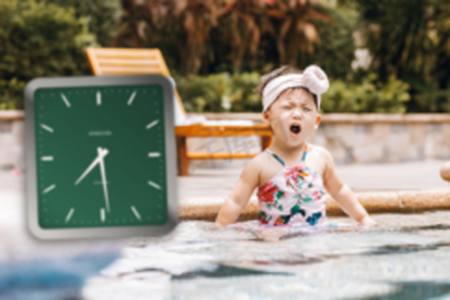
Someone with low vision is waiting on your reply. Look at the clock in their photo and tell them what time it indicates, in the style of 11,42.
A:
7,29
